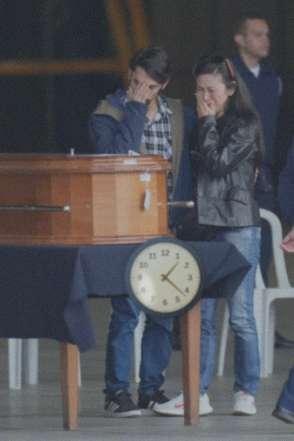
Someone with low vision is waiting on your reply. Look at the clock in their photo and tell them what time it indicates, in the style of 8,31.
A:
1,22
